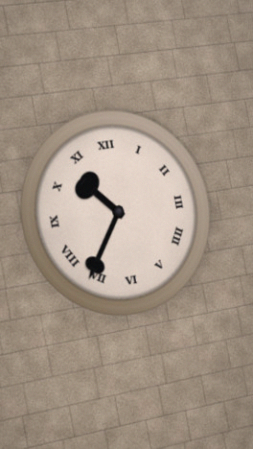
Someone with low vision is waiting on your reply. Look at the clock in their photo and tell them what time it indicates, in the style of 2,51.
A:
10,36
